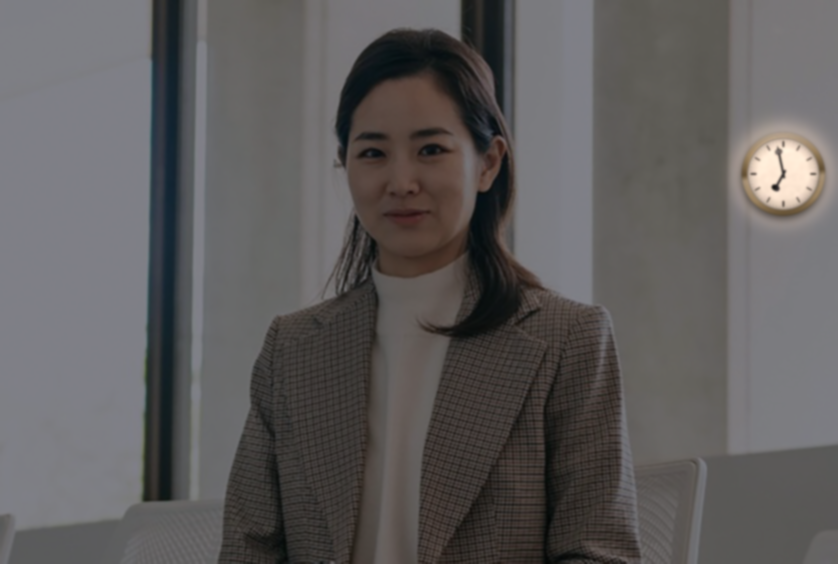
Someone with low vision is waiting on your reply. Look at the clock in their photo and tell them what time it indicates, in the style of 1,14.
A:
6,58
